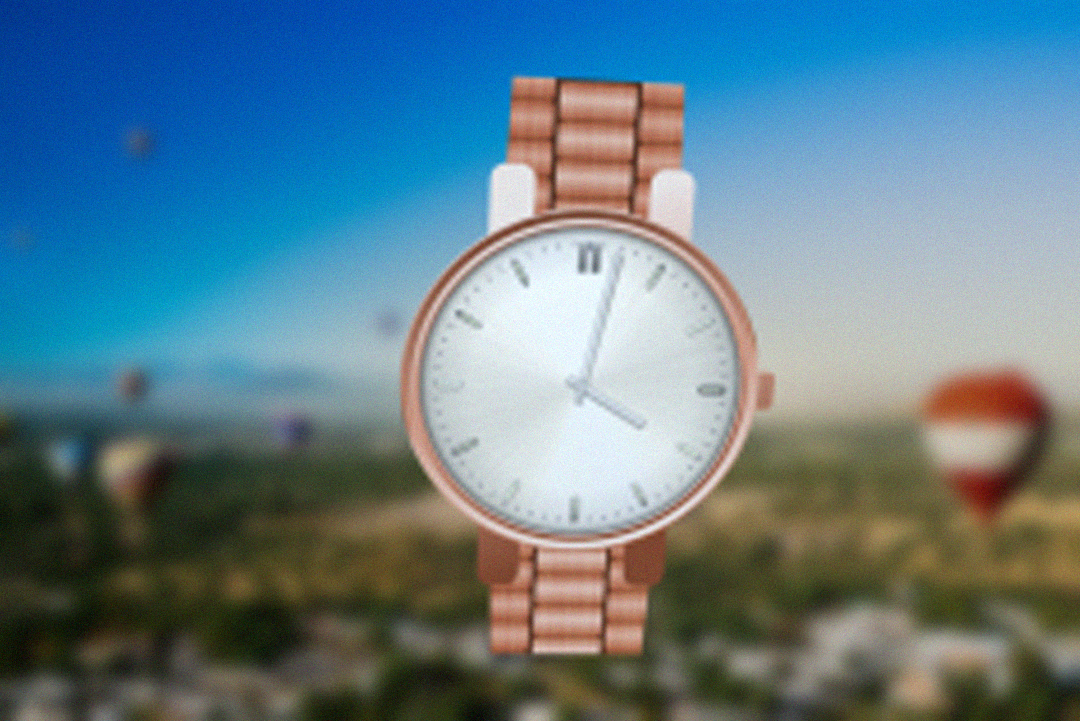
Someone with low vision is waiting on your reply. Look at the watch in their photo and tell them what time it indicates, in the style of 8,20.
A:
4,02
